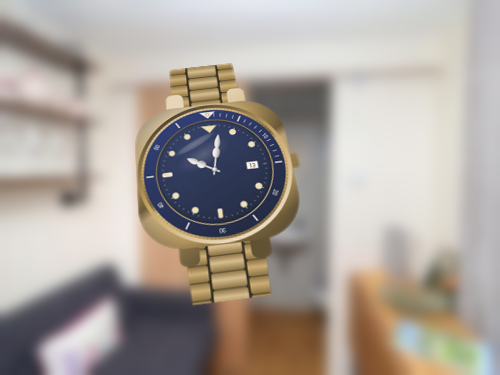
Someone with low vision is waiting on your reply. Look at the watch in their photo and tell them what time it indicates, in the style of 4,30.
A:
10,02
